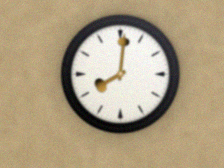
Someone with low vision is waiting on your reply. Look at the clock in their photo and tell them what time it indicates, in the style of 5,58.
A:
8,01
